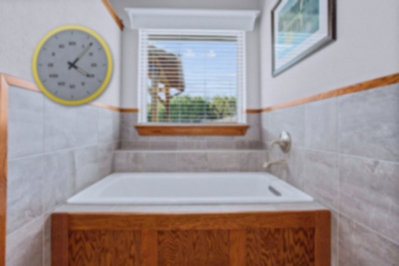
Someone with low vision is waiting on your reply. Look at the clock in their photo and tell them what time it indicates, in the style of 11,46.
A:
4,07
